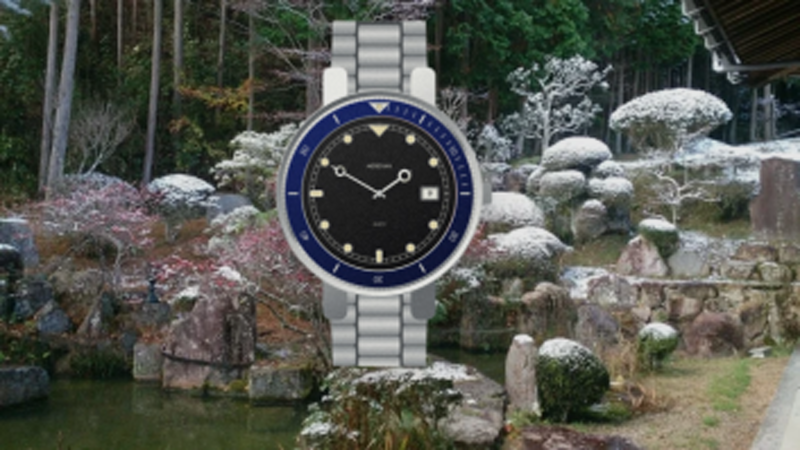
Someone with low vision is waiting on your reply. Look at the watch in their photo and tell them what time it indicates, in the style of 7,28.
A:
1,50
